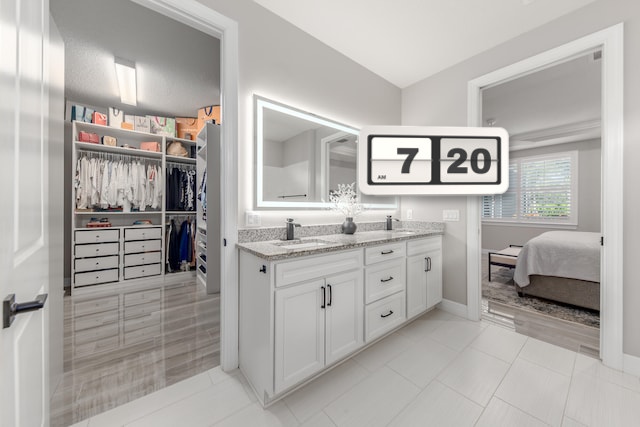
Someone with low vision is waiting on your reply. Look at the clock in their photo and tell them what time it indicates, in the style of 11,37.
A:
7,20
